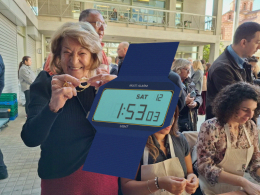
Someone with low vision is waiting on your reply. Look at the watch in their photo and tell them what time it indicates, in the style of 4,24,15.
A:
1,53,03
